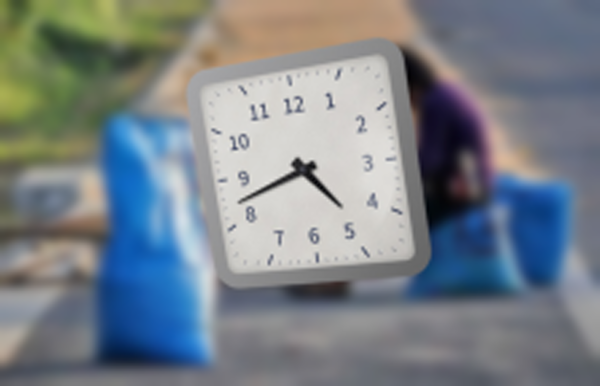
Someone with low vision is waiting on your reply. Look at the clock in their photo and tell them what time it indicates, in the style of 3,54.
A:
4,42
